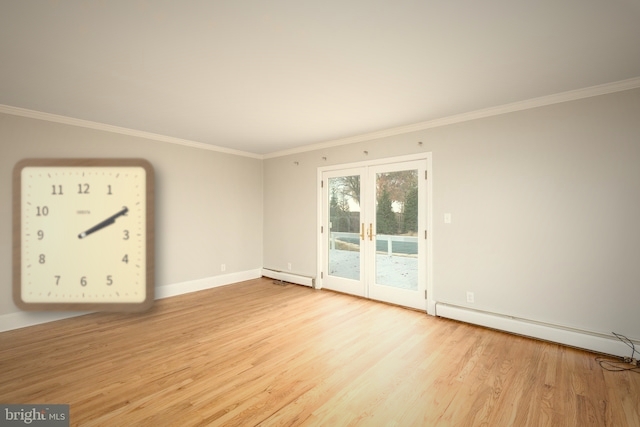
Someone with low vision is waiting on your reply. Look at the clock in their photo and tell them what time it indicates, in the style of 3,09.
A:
2,10
